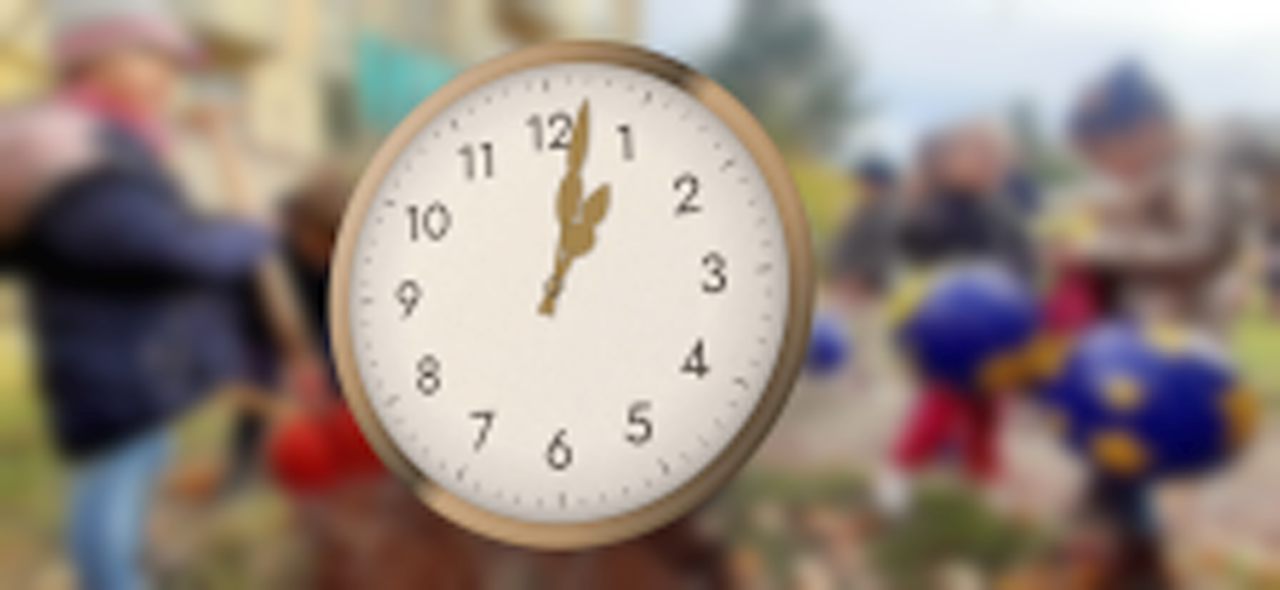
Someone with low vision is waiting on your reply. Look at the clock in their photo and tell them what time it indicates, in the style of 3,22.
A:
1,02
